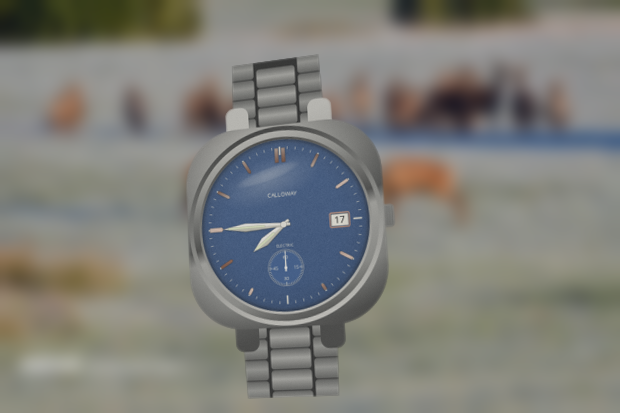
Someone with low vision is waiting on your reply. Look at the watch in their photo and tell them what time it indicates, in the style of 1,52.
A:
7,45
